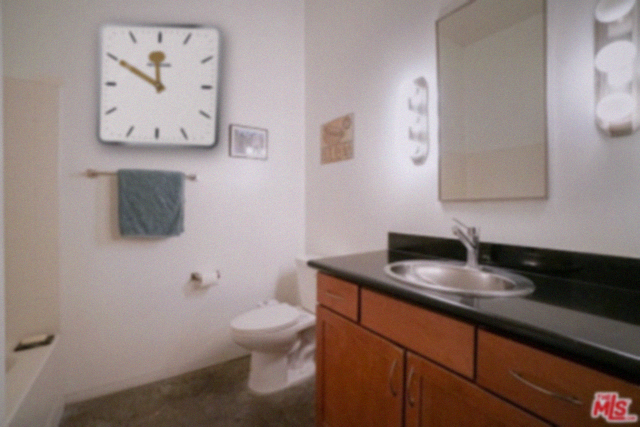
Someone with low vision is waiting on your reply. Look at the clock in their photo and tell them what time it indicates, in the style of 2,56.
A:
11,50
